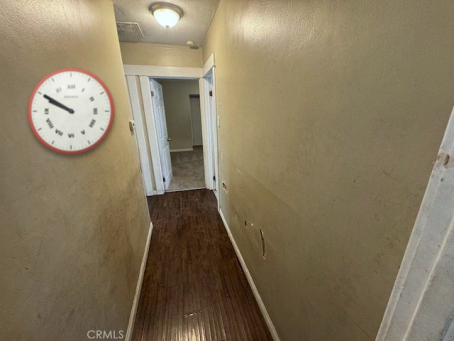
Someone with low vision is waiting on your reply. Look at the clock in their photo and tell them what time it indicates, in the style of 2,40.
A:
9,50
